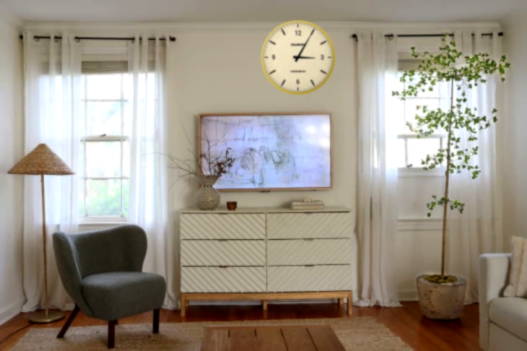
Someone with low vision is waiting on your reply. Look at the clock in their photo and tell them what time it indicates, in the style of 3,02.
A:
3,05
